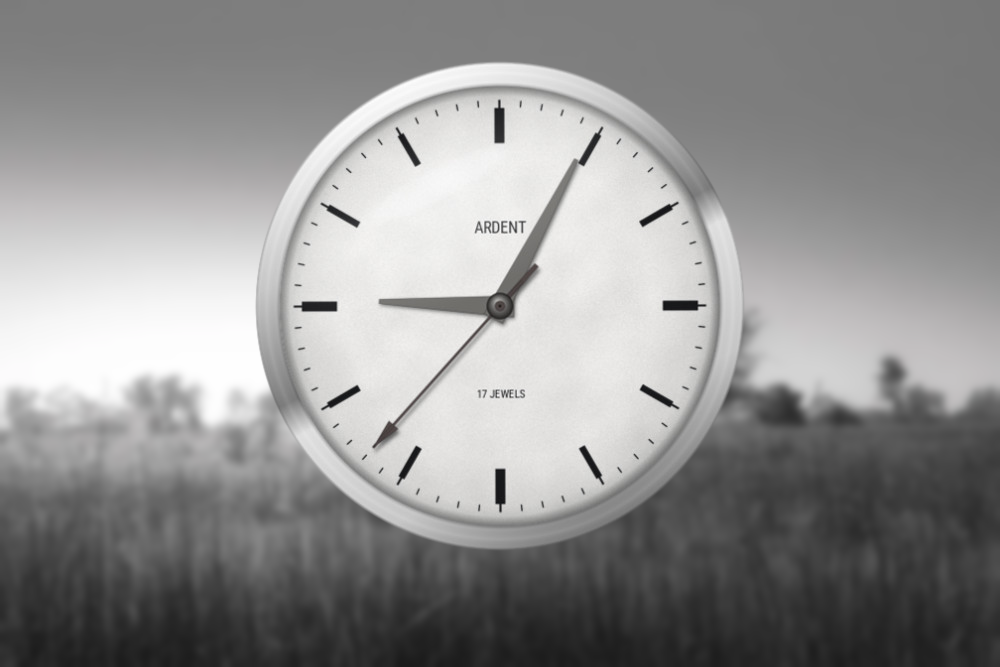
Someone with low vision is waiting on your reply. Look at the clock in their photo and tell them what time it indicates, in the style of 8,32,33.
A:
9,04,37
